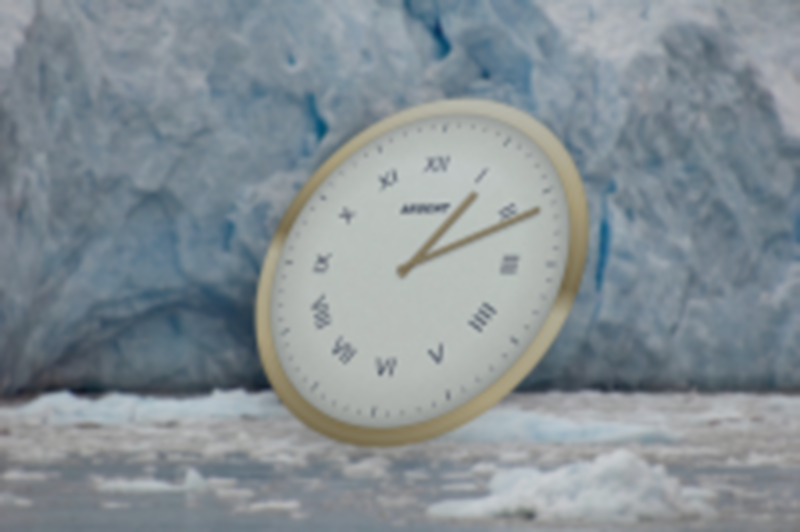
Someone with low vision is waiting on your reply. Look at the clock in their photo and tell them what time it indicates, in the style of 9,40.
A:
1,11
